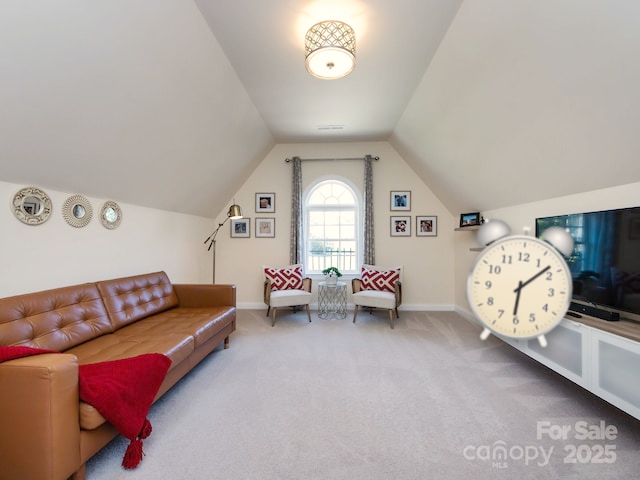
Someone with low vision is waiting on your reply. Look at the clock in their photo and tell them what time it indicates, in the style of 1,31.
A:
6,08
